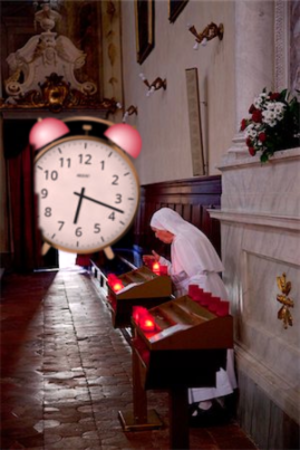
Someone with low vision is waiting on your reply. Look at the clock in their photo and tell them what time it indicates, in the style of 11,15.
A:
6,18
